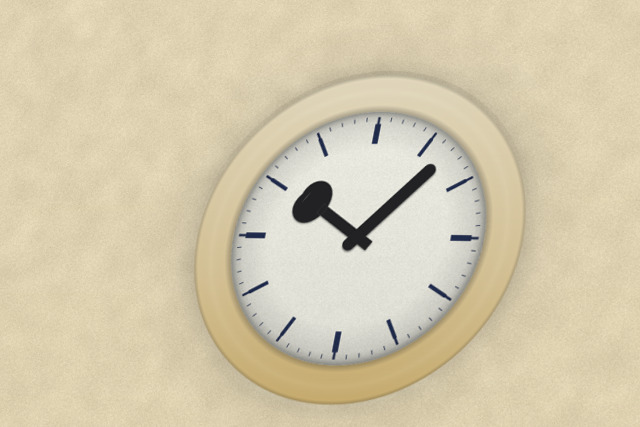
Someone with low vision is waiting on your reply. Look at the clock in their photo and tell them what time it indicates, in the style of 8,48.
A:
10,07
